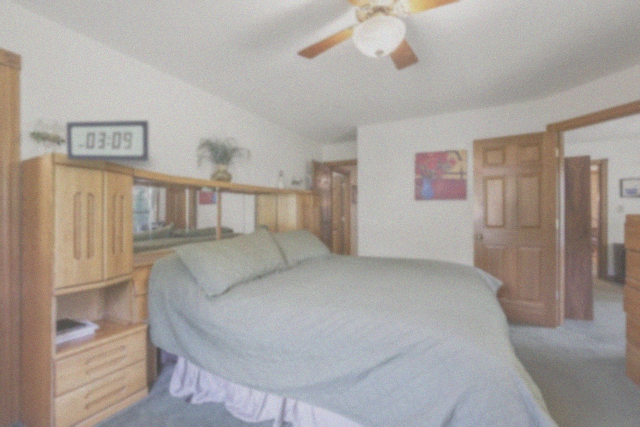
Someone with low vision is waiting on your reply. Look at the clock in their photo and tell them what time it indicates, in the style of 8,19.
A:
3,09
